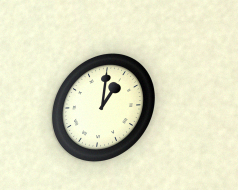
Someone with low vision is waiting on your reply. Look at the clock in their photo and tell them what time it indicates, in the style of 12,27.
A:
1,00
